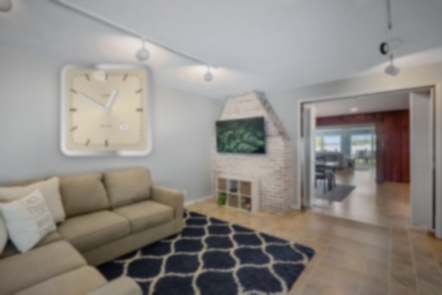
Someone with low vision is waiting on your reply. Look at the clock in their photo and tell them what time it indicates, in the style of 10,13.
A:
12,50
